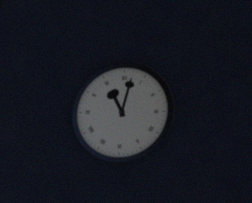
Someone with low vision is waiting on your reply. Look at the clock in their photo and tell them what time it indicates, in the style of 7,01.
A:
11,02
